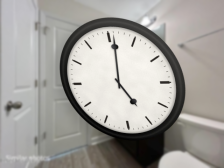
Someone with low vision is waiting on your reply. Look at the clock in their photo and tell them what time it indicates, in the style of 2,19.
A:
5,01
